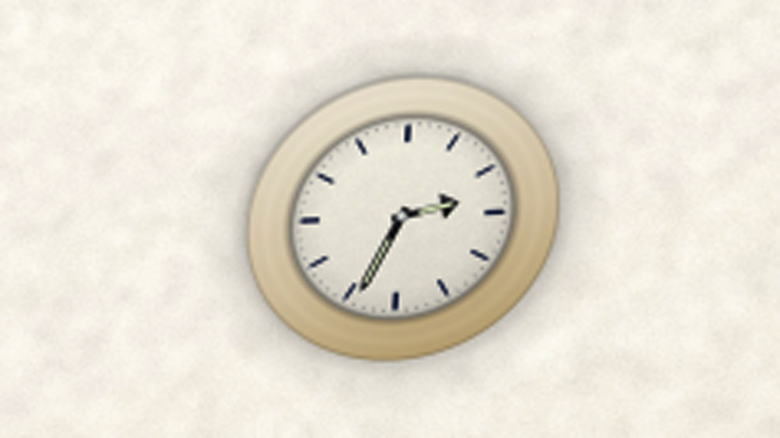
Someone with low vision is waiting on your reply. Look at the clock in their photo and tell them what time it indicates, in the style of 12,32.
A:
2,34
